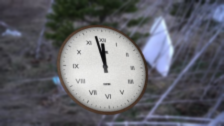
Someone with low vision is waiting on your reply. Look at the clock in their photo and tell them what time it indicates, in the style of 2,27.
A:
11,58
